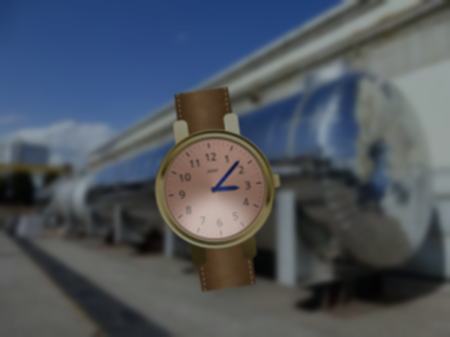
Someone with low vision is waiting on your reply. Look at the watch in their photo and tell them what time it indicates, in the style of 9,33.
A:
3,08
